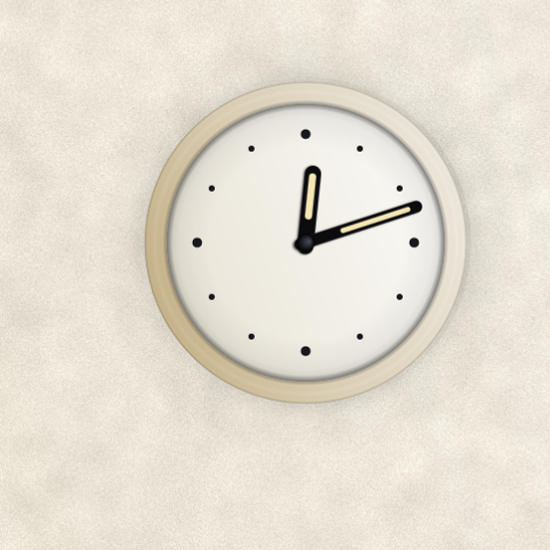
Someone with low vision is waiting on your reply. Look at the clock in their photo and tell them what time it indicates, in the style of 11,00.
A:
12,12
